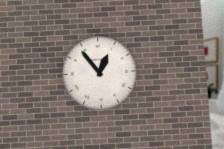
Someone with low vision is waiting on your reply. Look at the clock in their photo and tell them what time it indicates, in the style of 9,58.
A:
12,54
